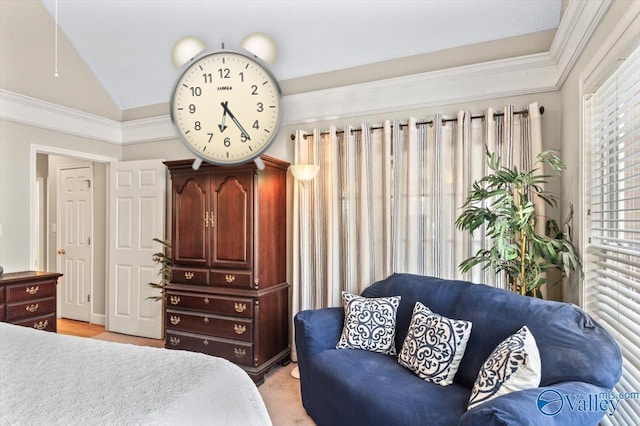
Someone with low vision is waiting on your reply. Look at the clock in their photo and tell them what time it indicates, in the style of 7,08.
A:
6,24
